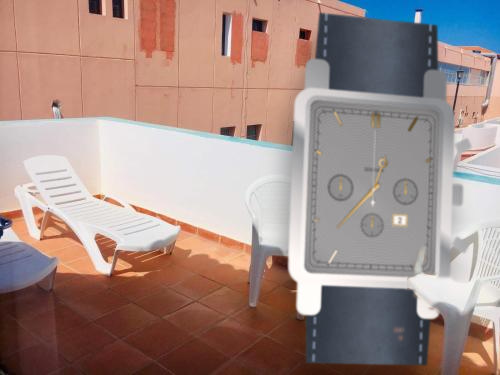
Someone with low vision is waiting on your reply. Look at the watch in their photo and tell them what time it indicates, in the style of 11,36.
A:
12,37
